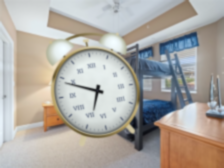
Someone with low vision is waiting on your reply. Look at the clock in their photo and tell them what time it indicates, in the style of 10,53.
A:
6,49
